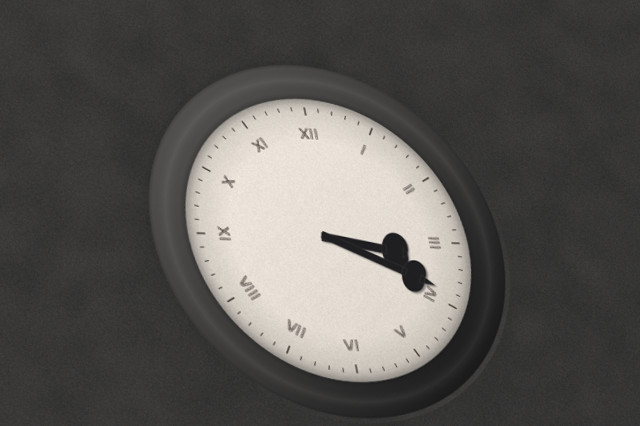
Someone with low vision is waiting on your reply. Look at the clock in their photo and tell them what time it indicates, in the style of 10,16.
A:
3,19
